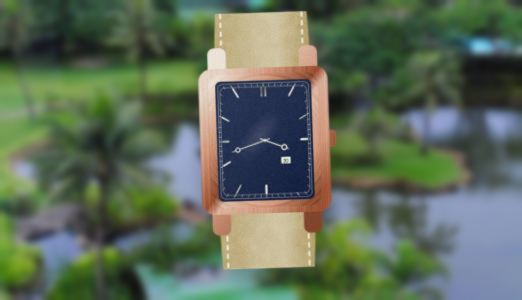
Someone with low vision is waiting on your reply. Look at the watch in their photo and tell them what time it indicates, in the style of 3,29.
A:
3,42
